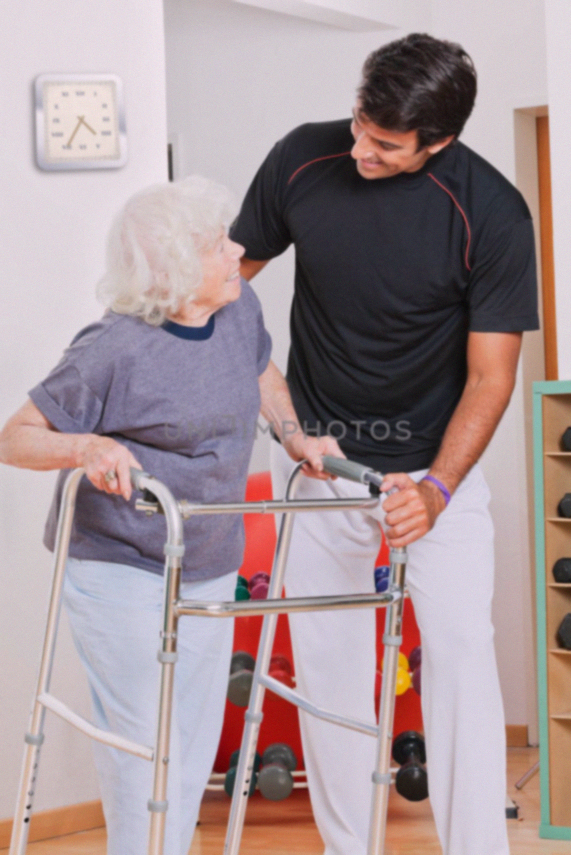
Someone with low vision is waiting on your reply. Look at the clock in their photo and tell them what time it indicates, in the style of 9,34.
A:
4,35
